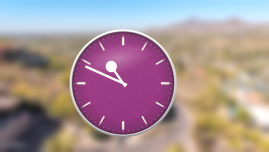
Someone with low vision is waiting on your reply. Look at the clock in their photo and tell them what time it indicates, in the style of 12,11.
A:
10,49
